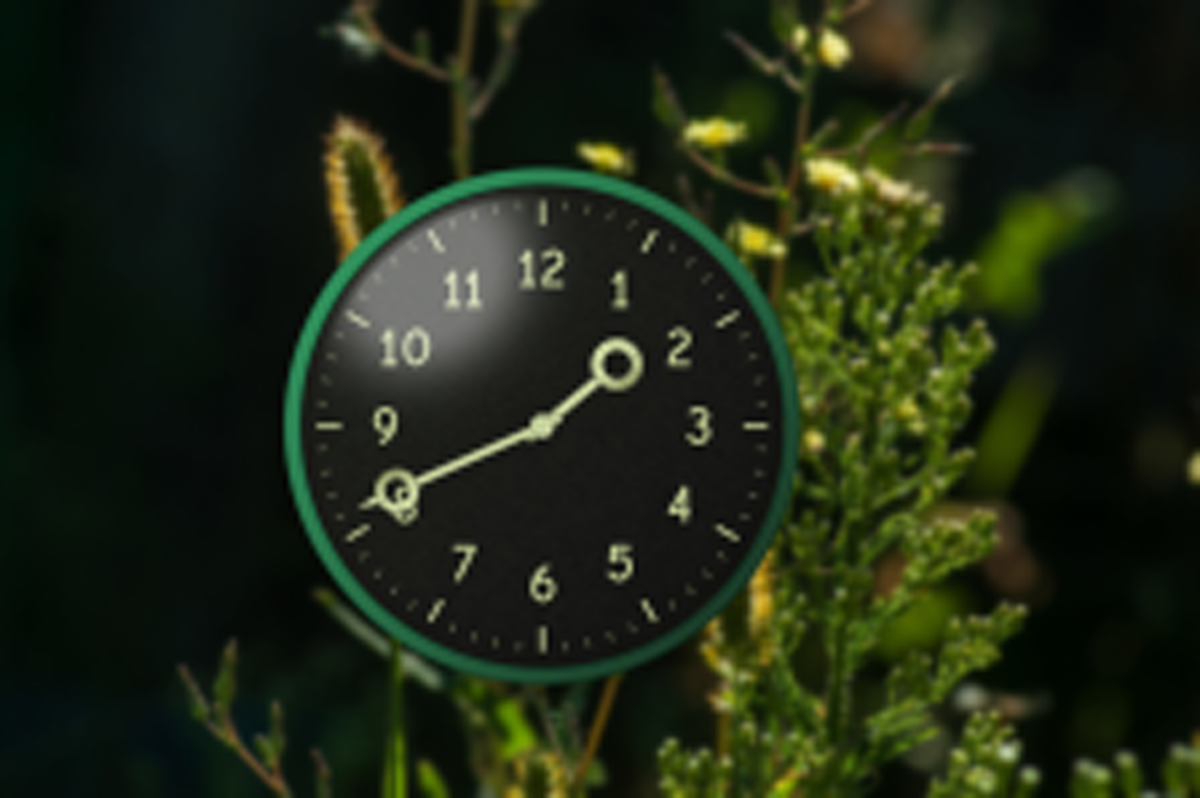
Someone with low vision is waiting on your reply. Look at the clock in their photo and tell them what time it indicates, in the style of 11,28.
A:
1,41
